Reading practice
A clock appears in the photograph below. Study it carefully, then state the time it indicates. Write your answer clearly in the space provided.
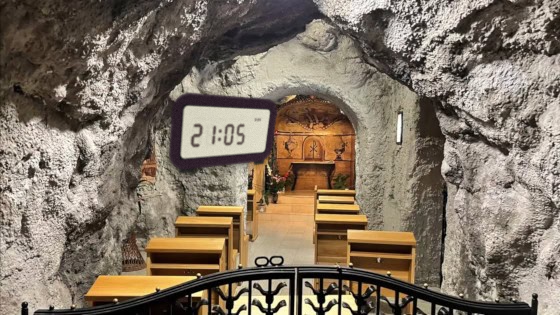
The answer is 21:05
